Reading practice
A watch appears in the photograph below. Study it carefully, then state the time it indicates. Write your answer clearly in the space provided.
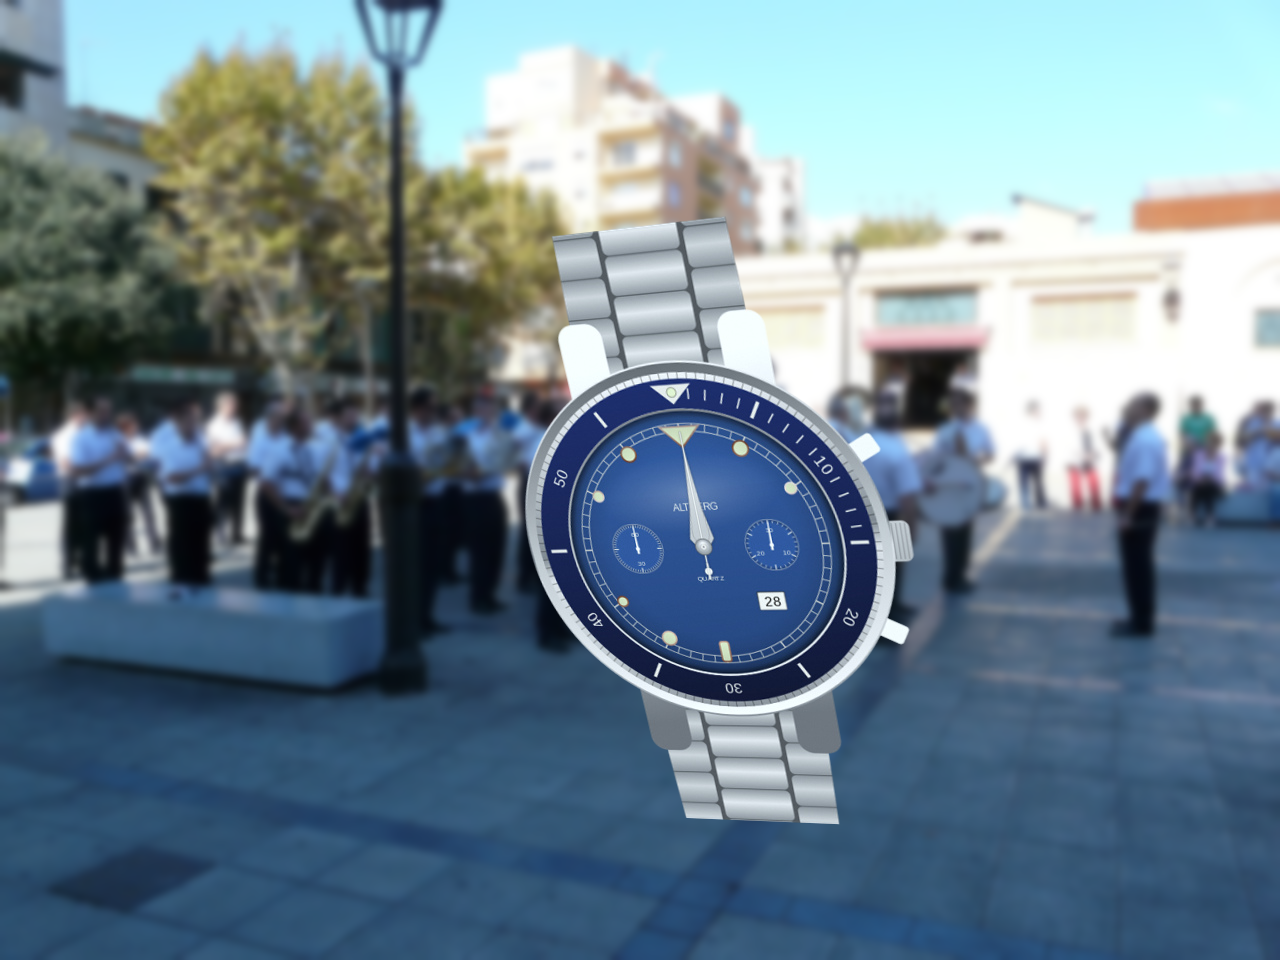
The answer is 12:00
